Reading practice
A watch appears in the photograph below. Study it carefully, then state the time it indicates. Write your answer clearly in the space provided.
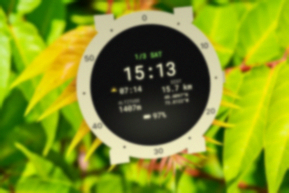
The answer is 15:13
